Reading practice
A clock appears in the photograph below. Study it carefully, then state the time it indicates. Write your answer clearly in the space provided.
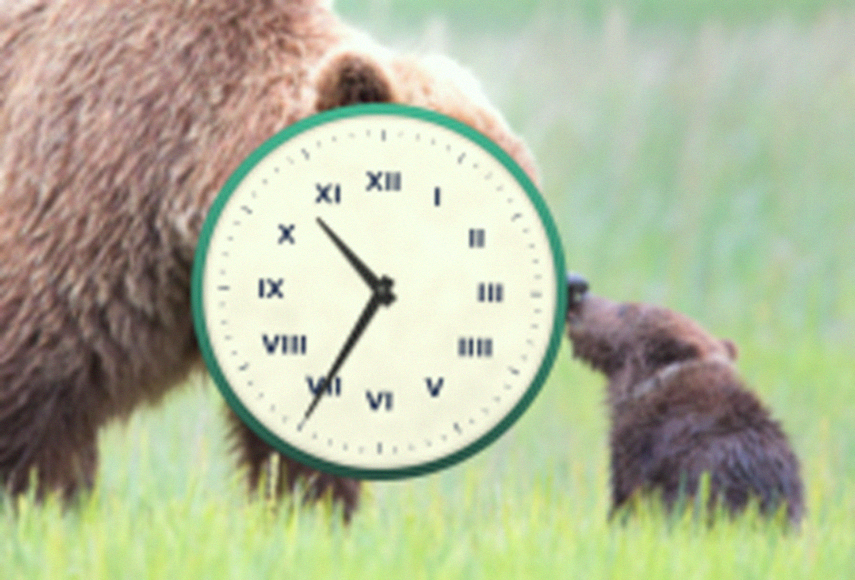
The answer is 10:35
